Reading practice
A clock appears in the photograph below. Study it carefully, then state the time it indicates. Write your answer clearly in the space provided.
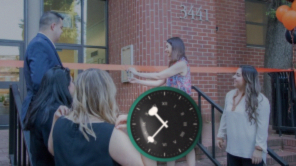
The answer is 10:37
